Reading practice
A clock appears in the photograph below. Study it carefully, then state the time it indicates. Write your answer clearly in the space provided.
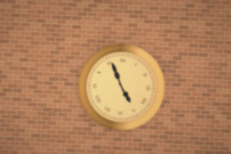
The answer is 4:56
